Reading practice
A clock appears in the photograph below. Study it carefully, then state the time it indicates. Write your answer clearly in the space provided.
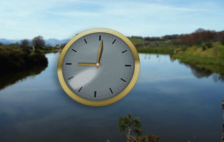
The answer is 9:01
